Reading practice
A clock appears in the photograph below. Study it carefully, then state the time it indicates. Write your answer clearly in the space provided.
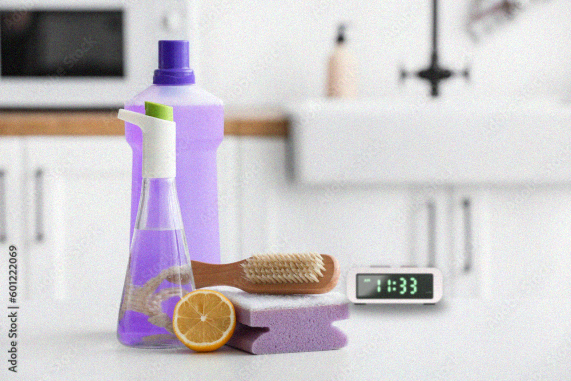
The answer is 11:33
